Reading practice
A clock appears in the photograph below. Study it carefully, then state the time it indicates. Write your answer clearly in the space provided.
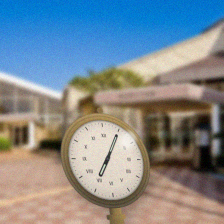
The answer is 7:05
